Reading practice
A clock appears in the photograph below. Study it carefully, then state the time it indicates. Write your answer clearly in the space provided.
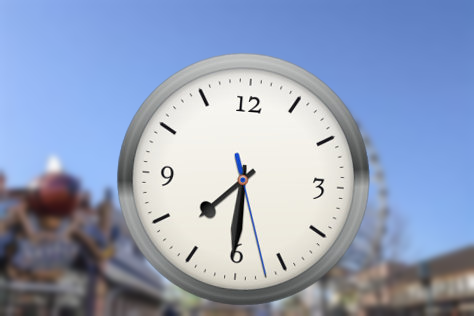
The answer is 7:30:27
